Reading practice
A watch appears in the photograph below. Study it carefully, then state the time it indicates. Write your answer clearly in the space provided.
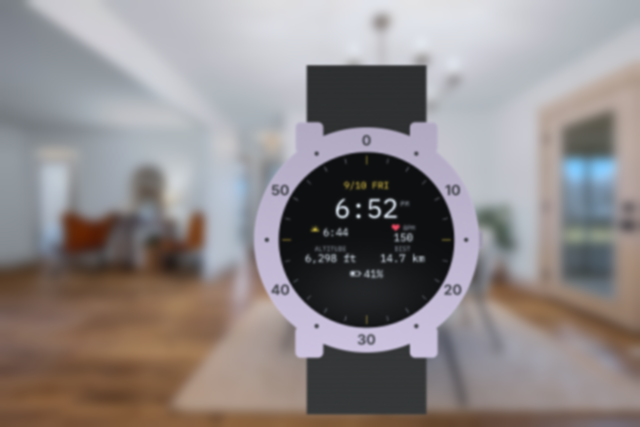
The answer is 6:52
